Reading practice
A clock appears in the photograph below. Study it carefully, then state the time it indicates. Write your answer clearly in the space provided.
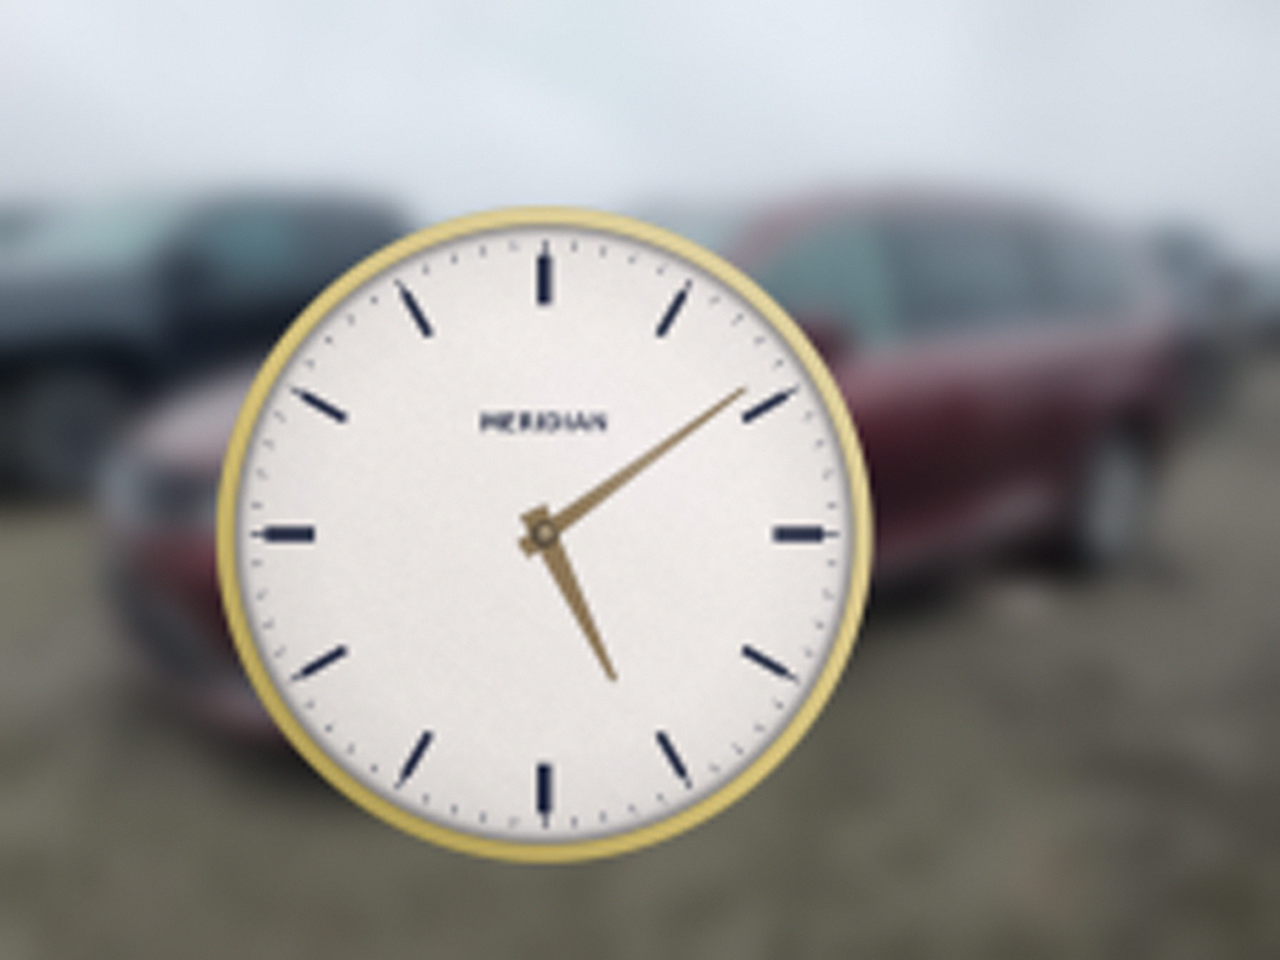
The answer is 5:09
